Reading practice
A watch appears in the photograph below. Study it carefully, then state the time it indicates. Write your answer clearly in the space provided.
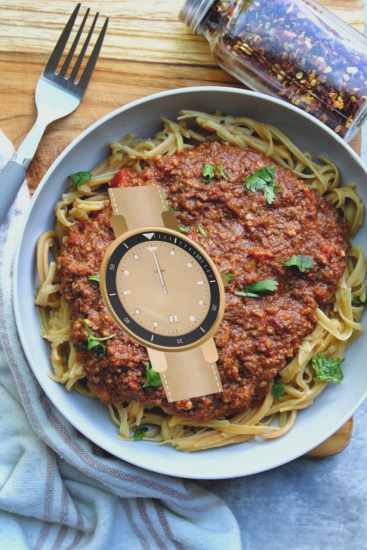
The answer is 12:00
